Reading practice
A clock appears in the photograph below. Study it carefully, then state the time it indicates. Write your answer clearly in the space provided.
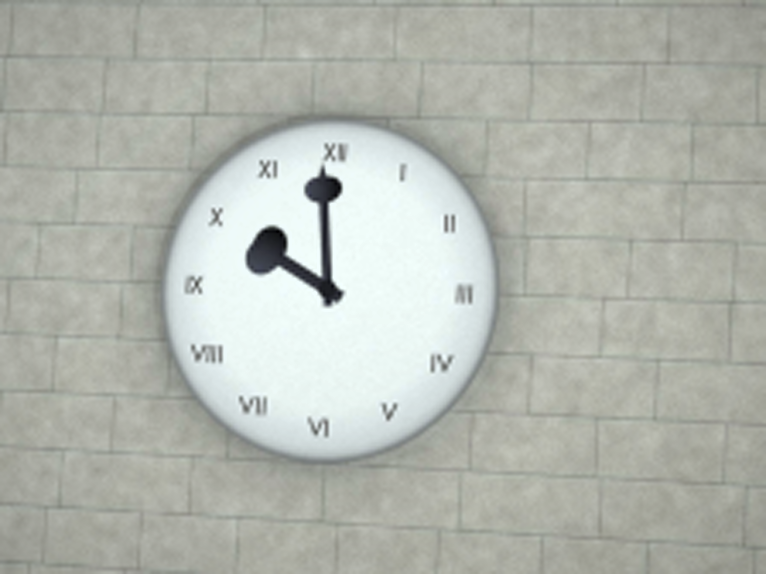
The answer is 9:59
